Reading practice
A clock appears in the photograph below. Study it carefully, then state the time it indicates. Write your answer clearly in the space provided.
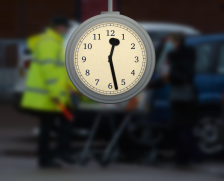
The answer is 12:28
